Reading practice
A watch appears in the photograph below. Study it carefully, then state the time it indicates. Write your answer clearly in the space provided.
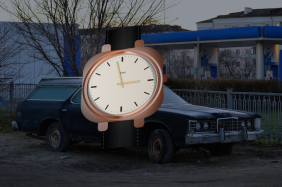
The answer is 2:58
